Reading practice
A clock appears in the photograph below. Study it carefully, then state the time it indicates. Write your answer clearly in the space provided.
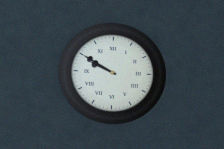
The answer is 9:50
